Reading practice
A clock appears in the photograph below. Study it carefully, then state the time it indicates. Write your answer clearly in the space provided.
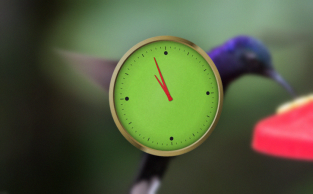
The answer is 10:57
